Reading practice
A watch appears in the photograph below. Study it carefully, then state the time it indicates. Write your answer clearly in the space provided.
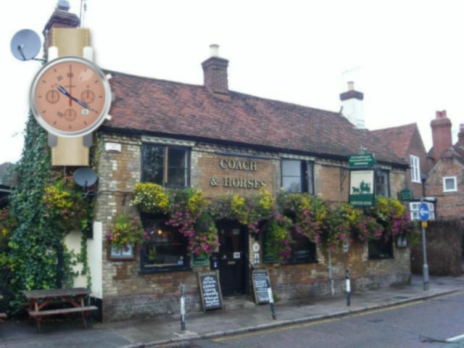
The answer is 10:20
